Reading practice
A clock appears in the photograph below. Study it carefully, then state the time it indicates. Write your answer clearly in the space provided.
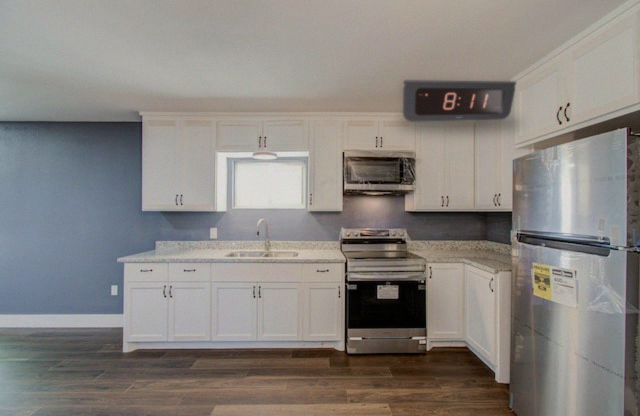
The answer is 8:11
